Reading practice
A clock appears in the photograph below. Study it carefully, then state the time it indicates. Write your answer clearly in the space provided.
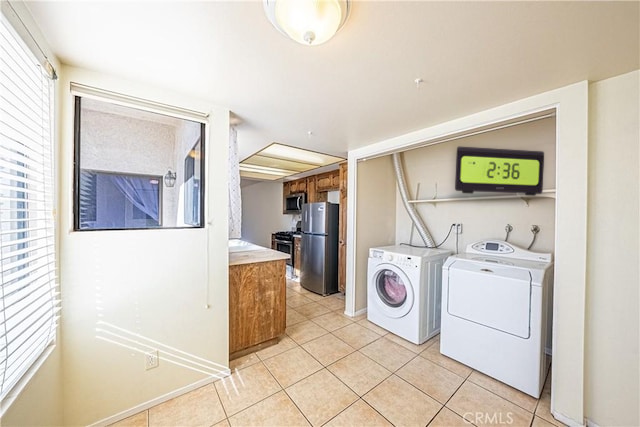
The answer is 2:36
